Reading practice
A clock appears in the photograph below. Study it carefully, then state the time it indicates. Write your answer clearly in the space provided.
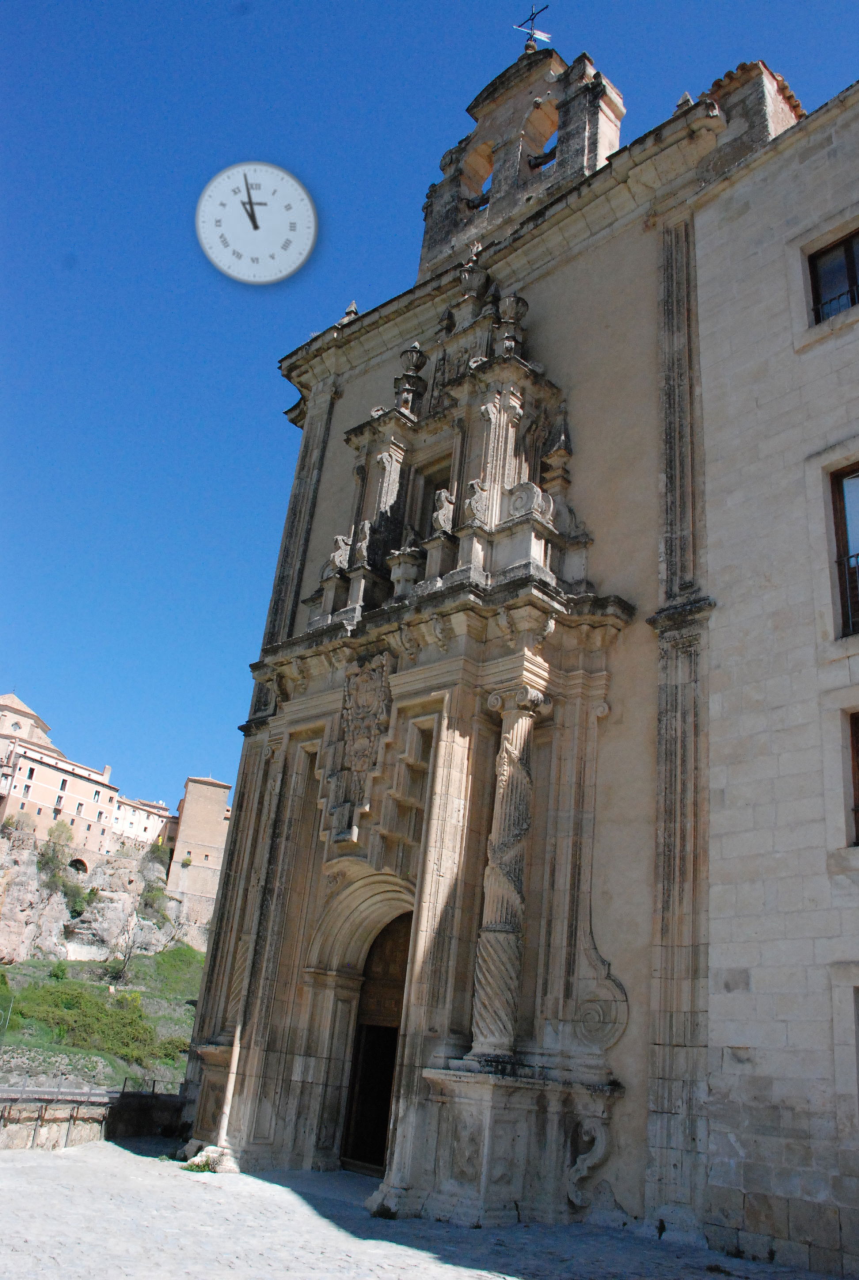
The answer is 10:58
